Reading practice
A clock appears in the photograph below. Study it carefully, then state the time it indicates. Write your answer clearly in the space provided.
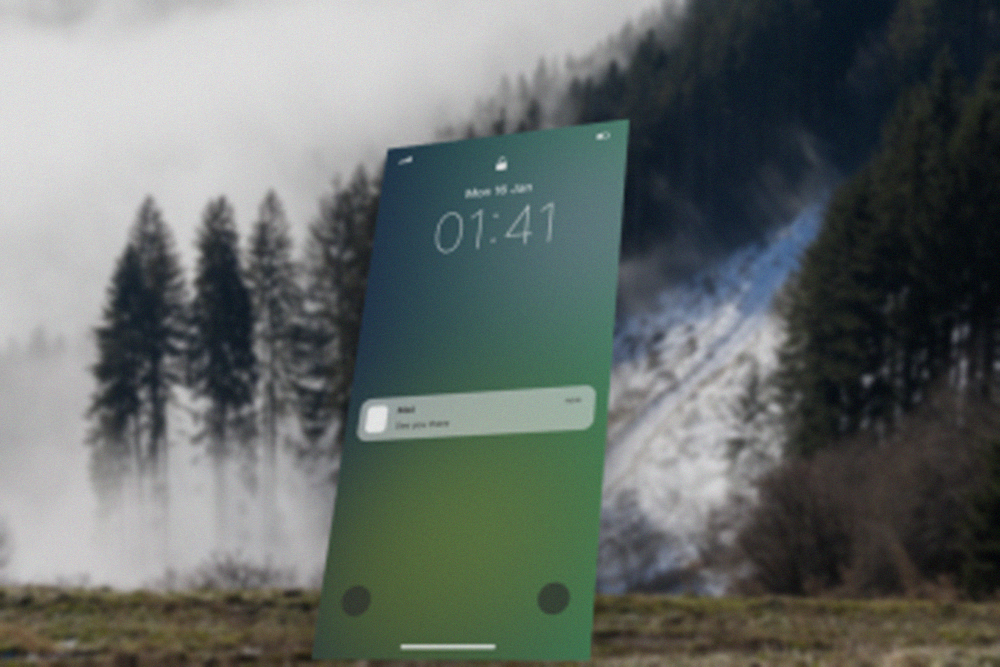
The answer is 1:41
